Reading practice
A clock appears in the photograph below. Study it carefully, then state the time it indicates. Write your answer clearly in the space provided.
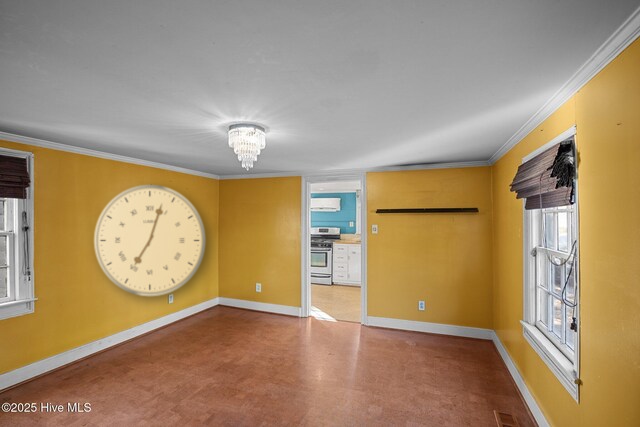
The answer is 7:03
